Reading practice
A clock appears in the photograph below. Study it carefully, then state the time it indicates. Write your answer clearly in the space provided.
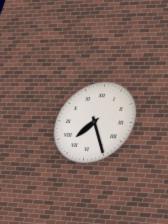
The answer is 7:25
